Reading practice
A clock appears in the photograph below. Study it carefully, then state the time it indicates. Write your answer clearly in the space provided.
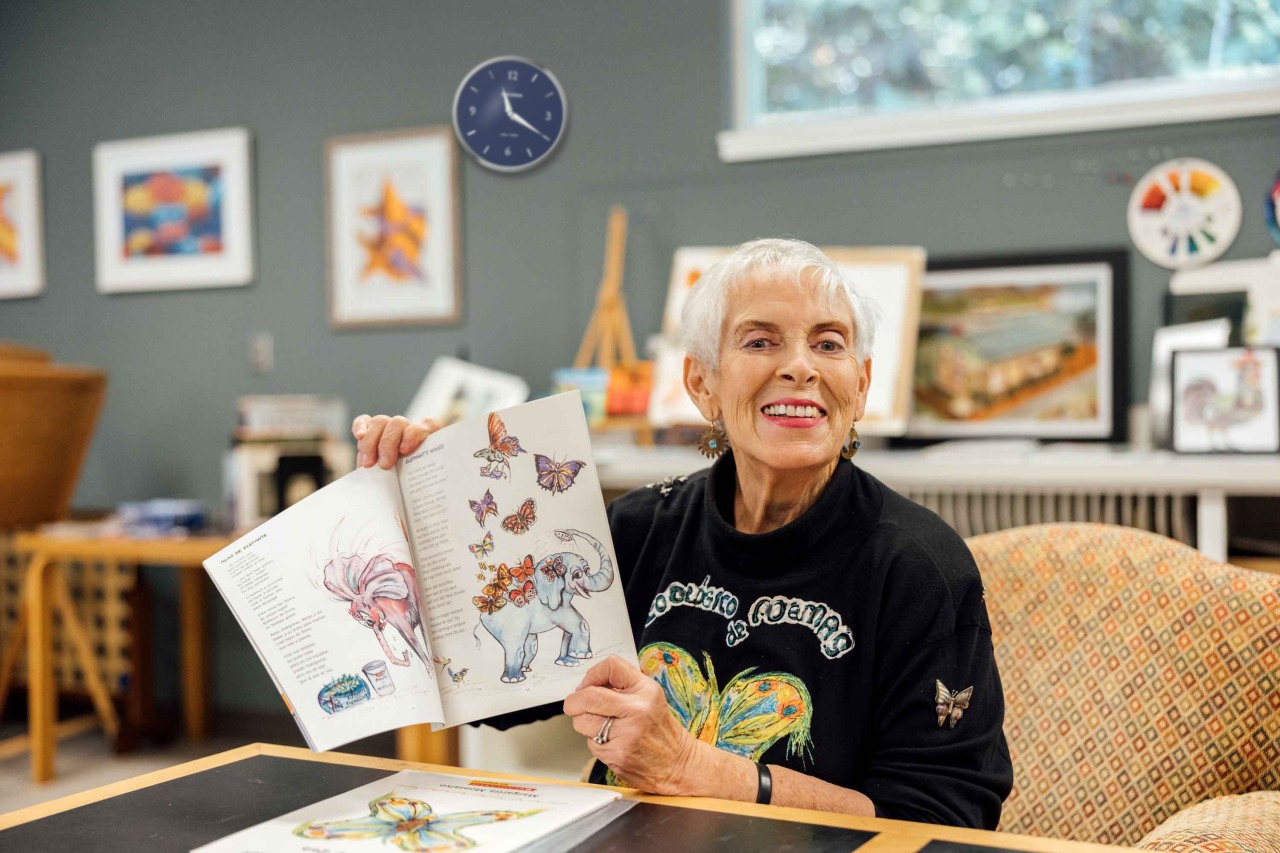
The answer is 11:20
